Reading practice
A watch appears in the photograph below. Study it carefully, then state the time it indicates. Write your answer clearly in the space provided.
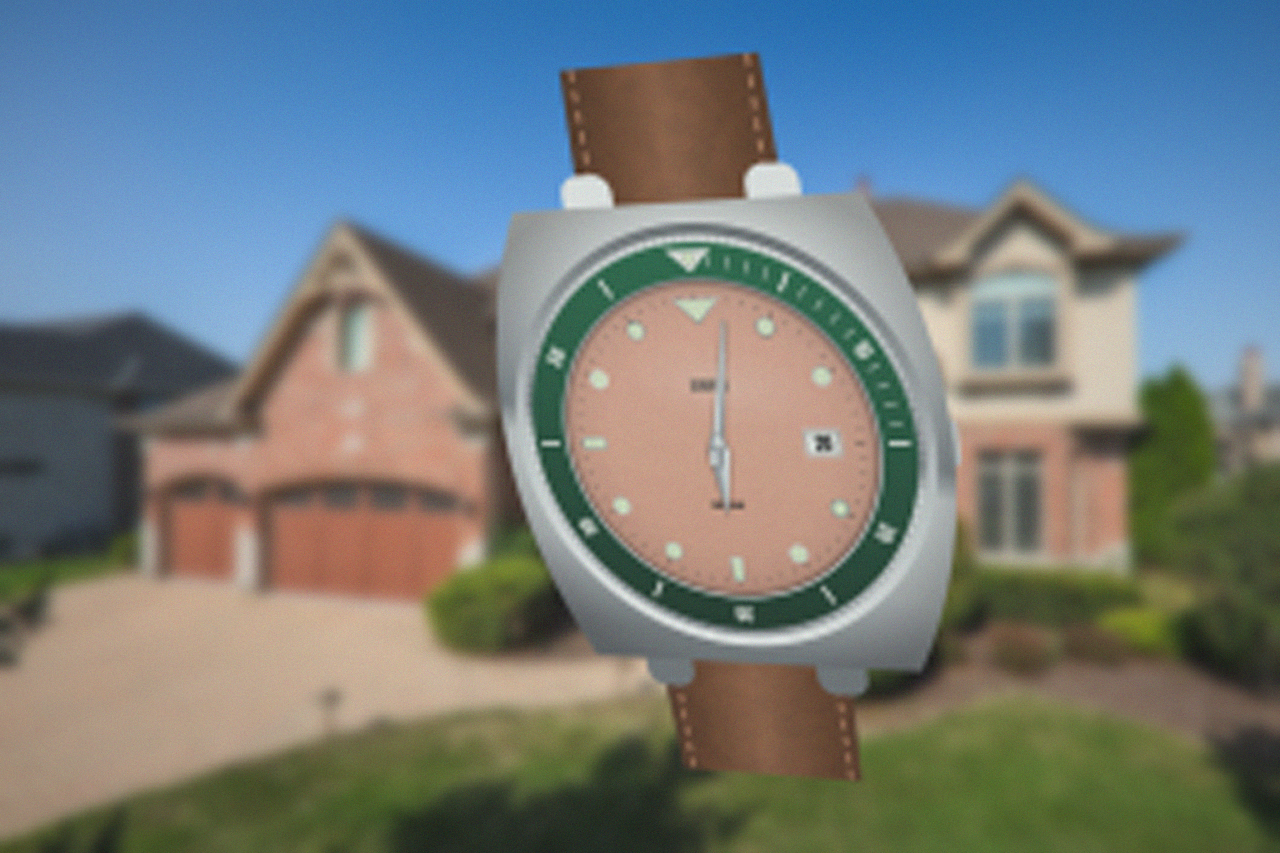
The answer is 6:02
